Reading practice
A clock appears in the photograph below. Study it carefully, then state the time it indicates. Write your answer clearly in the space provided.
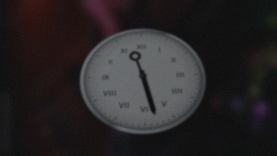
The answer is 11:28
